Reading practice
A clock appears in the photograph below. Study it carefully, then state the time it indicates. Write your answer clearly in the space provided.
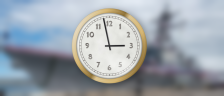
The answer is 2:58
